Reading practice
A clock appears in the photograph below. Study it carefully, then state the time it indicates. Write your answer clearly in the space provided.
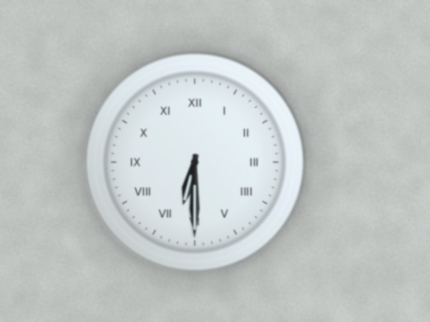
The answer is 6:30
